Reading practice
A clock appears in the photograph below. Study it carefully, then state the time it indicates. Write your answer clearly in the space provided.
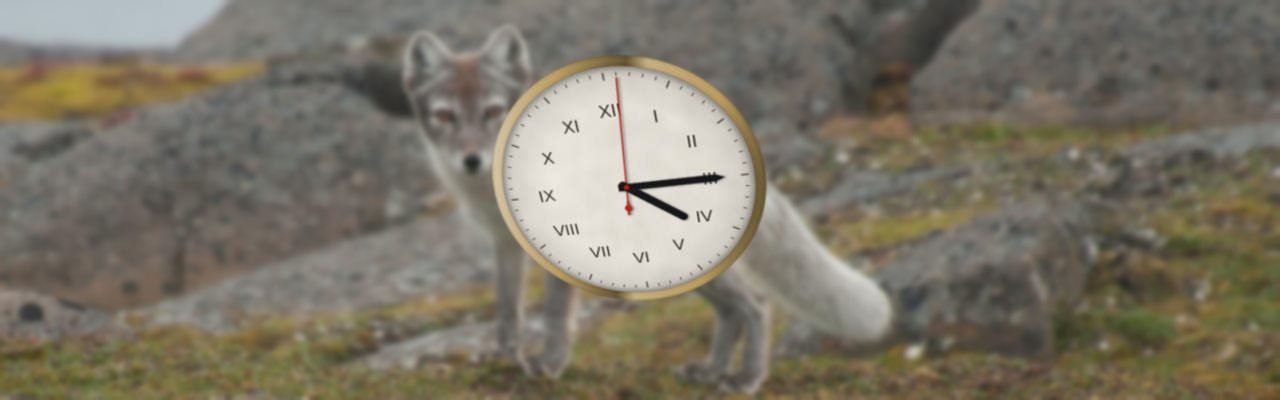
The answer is 4:15:01
